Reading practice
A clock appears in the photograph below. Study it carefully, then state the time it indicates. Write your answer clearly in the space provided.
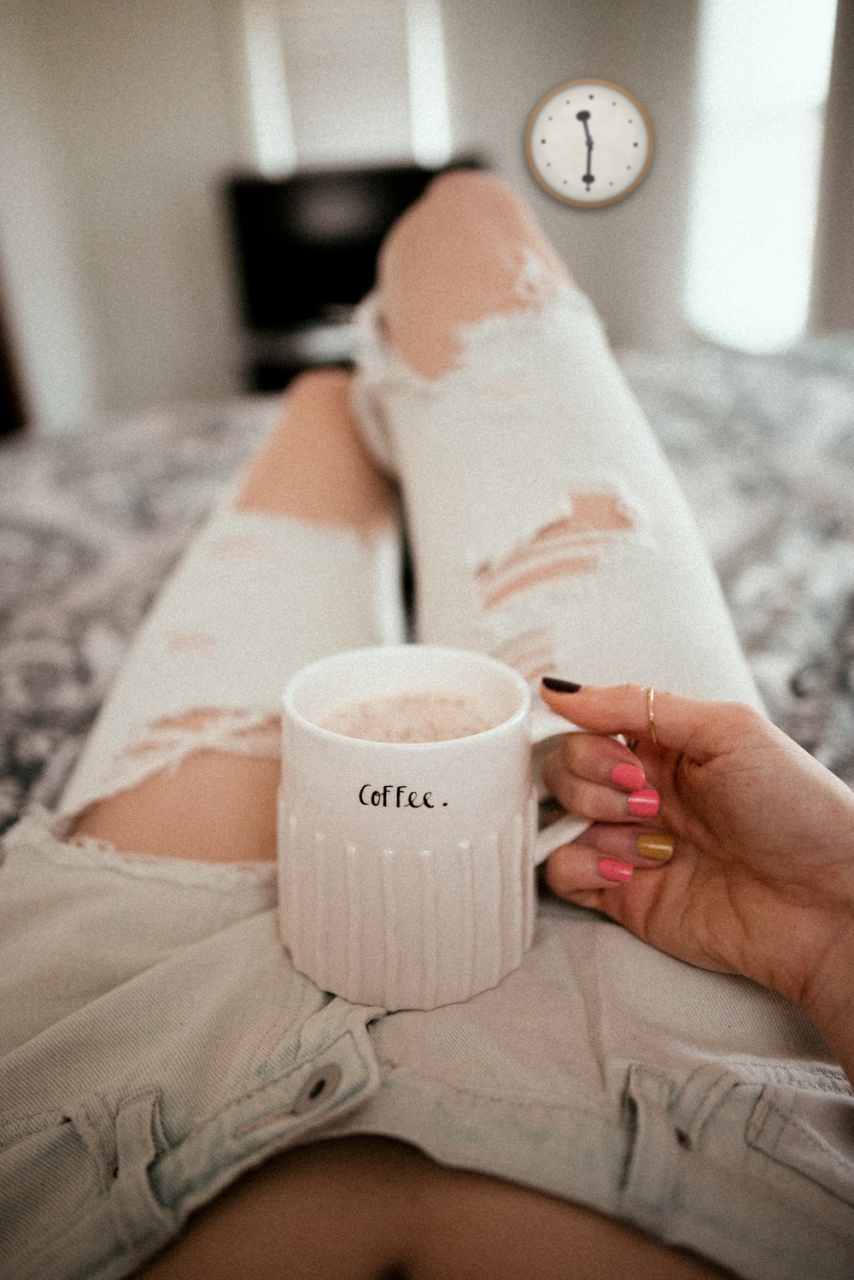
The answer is 11:30
